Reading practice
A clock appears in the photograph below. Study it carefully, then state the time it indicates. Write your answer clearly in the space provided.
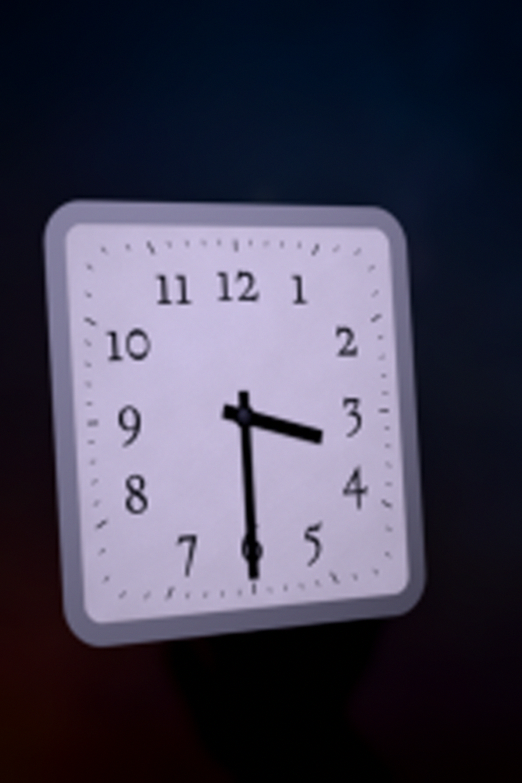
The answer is 3:30
